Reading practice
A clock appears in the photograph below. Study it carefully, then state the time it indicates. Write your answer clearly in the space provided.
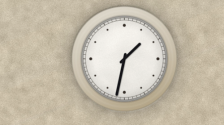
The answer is 1:32
